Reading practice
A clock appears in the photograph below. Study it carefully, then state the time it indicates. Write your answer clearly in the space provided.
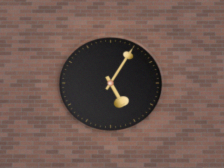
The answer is 5:05
